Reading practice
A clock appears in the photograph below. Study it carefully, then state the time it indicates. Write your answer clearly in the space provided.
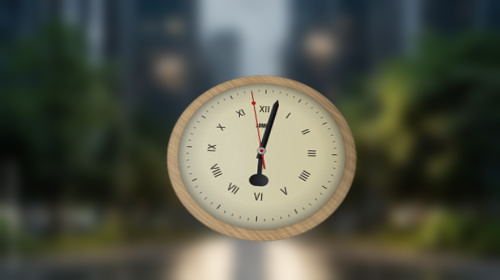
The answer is 6:01:58
